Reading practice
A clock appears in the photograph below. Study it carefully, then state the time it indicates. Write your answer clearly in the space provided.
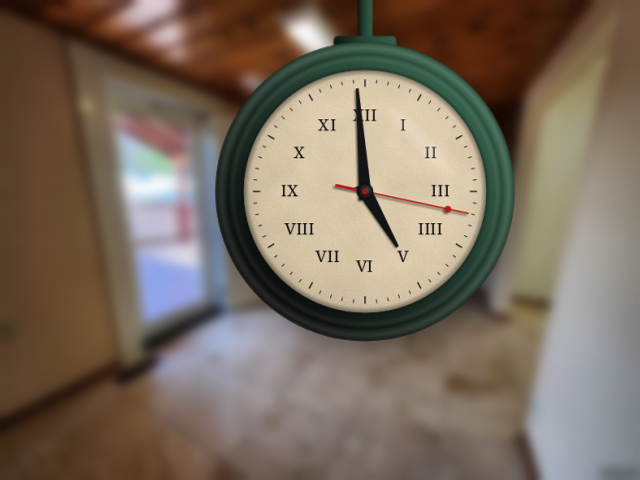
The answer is 4:59:17
